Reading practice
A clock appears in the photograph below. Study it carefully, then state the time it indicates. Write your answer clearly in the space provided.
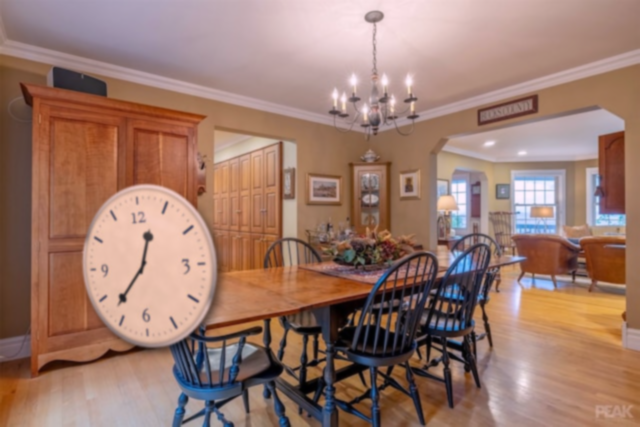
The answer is 12:37
